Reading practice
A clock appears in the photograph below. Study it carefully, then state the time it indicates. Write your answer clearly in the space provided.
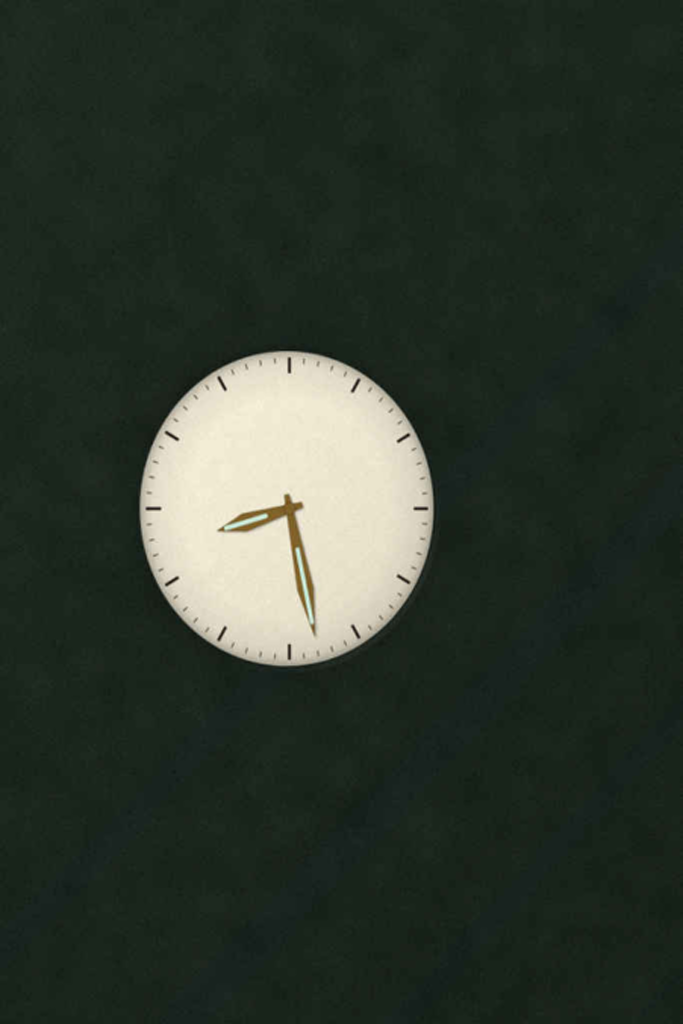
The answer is 8:28
